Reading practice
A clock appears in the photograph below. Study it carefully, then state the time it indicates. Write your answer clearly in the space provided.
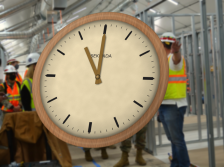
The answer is 11:00
